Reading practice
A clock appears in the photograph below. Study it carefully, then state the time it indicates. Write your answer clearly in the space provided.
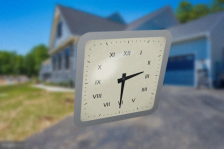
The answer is 2:30
